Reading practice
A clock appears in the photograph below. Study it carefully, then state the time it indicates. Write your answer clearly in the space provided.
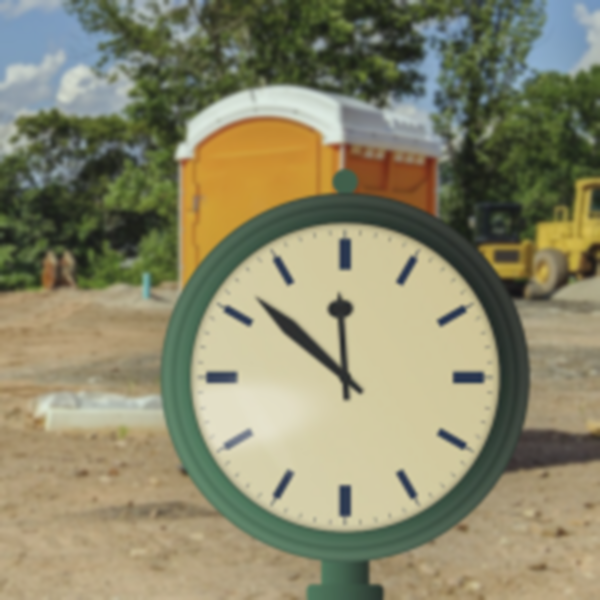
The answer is 11:52
